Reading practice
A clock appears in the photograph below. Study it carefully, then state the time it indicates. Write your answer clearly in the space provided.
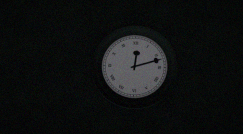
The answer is 12:12
